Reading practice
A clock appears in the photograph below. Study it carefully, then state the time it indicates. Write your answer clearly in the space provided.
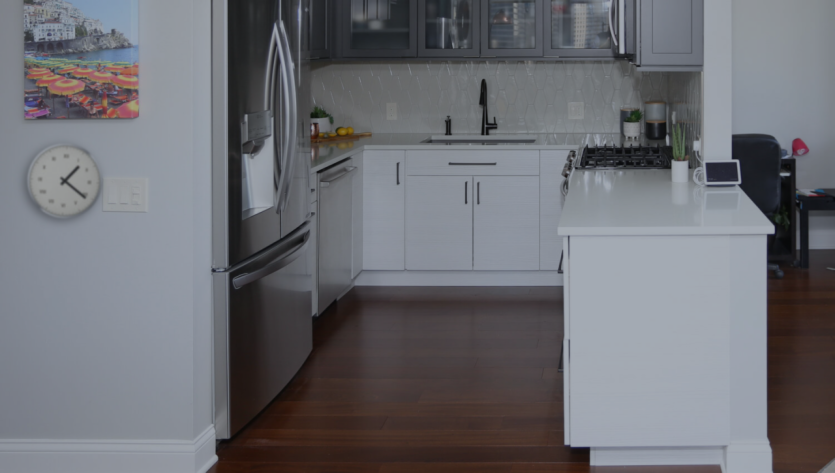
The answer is 1:21
